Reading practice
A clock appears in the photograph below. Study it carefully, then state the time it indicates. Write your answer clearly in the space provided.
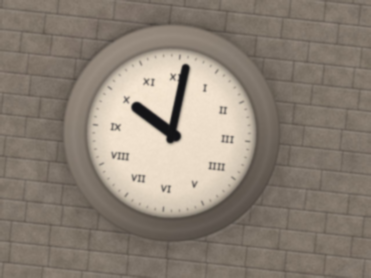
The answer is 10:01
